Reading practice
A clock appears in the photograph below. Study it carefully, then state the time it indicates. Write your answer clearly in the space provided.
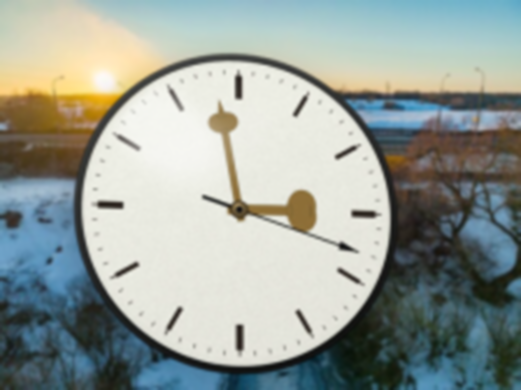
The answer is 2:58:18
